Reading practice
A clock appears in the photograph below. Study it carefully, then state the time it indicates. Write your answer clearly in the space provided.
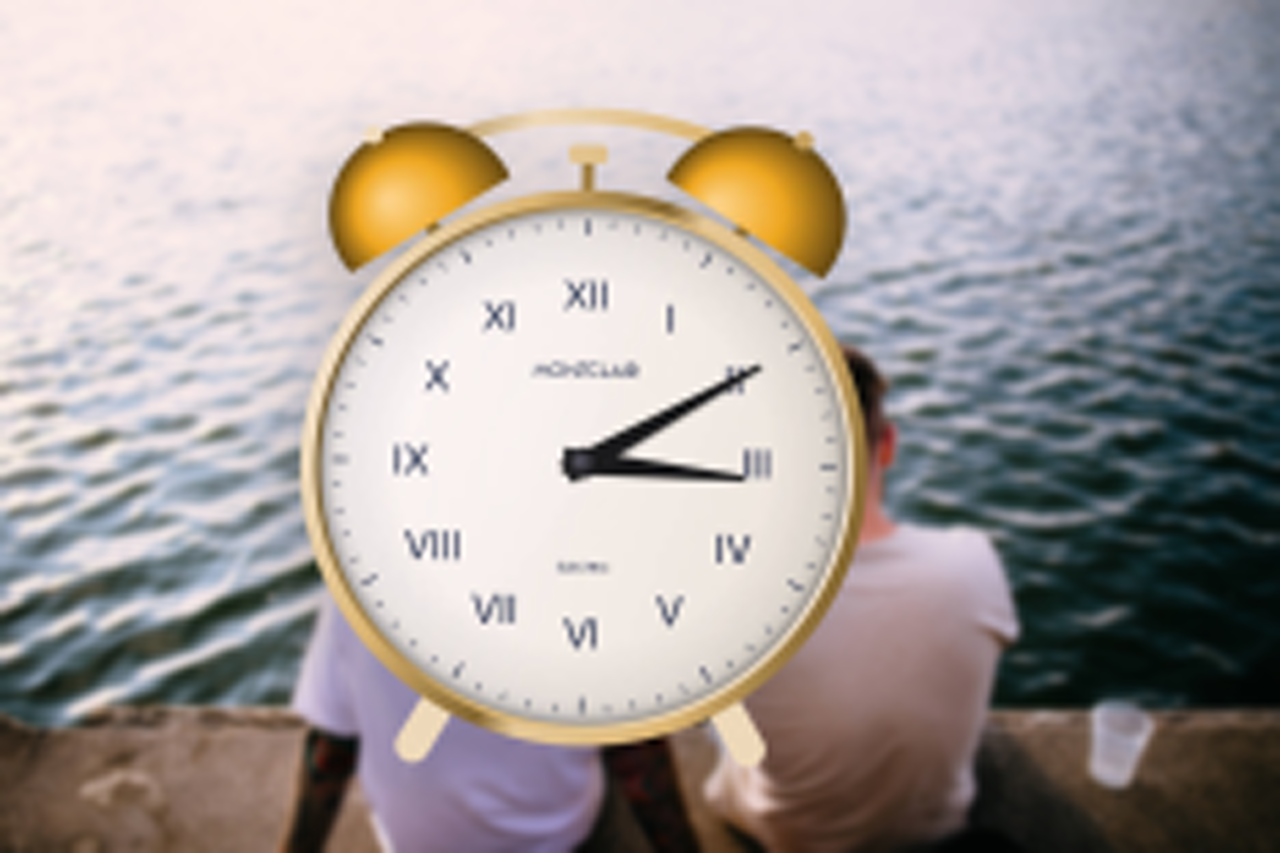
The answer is 3:10
